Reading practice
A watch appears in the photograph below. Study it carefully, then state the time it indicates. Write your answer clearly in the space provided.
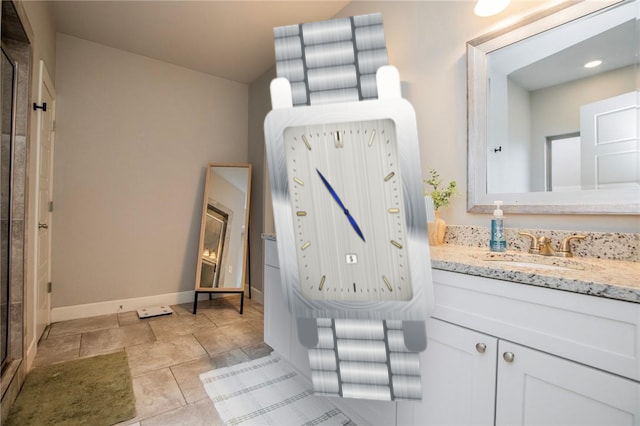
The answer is 4:54
